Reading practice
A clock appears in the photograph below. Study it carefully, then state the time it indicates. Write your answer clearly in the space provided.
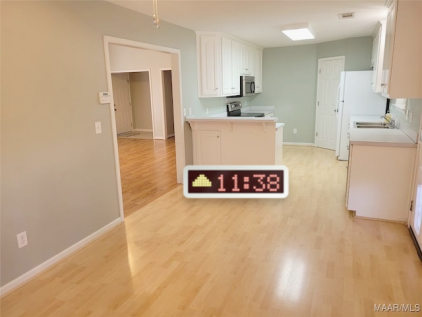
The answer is 11:38
